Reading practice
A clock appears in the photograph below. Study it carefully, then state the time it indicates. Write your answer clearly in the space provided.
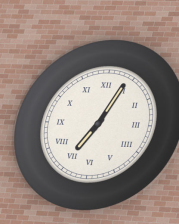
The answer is 7:04
